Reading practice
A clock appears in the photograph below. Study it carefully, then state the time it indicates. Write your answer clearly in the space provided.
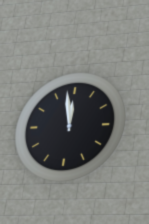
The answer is 11:58
